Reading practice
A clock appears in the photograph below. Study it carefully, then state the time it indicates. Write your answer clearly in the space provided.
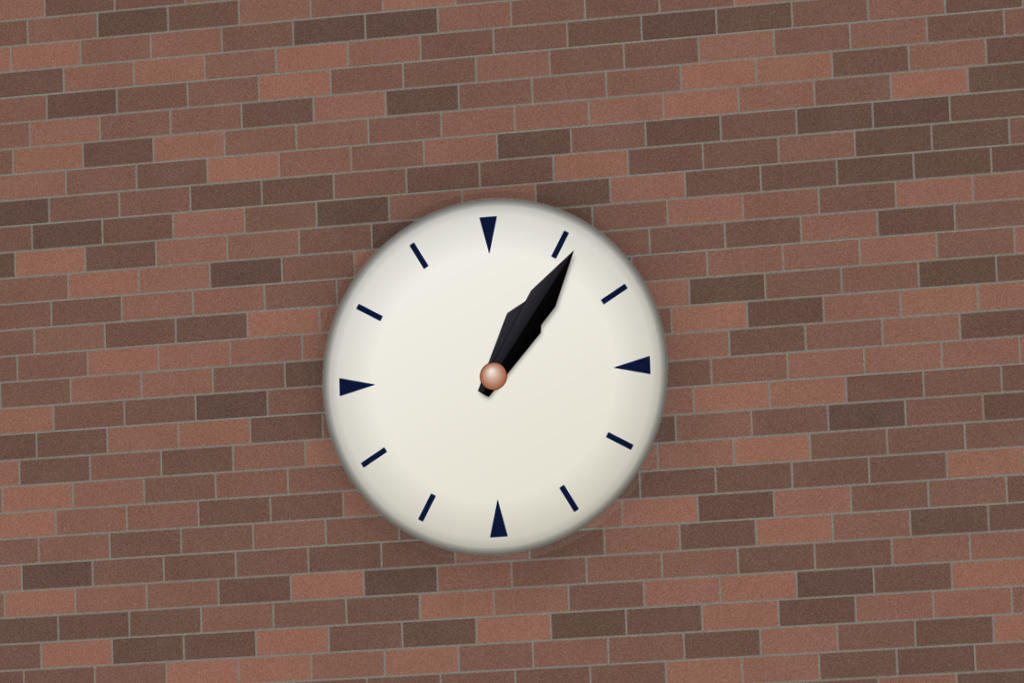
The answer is 1:06
